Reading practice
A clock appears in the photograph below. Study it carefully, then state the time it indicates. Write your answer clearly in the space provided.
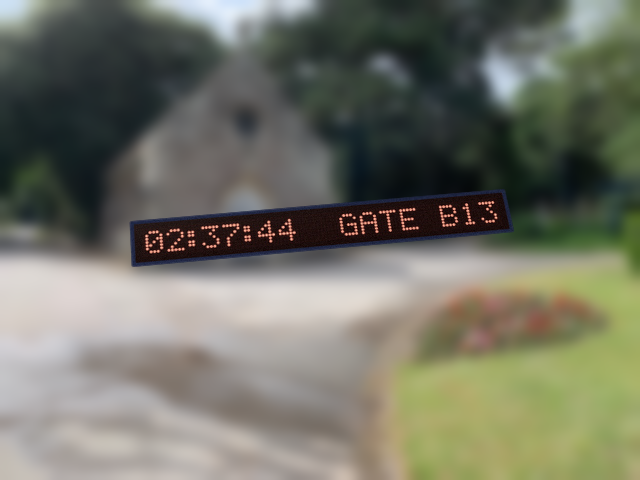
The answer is 2:37:44
